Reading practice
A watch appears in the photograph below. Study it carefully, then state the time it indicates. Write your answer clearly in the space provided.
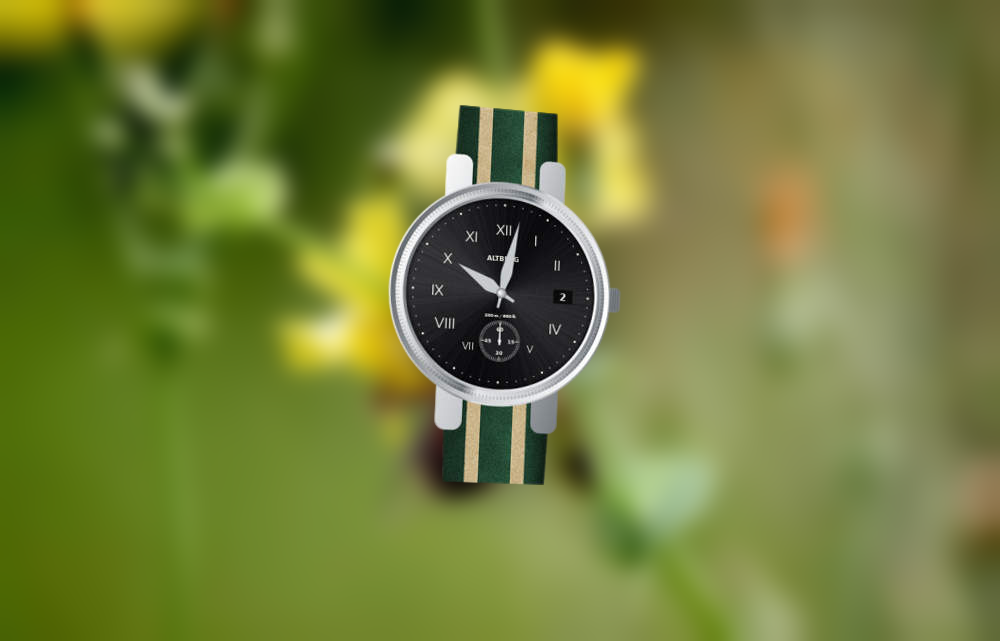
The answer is 10:02
